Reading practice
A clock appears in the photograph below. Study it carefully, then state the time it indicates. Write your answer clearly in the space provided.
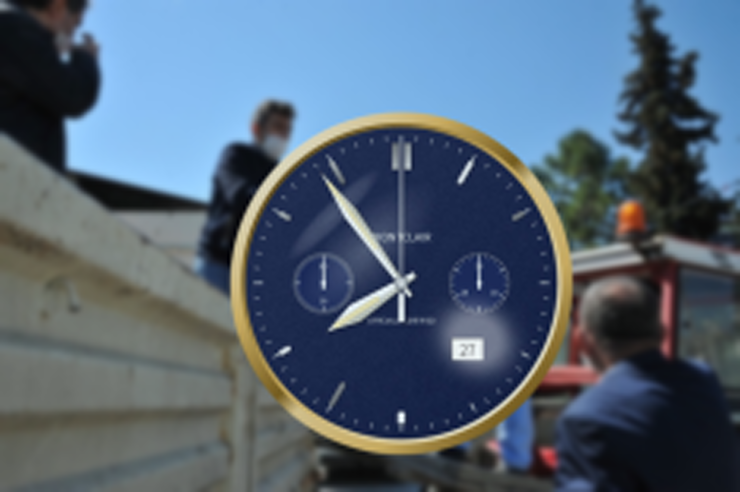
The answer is 7:54
